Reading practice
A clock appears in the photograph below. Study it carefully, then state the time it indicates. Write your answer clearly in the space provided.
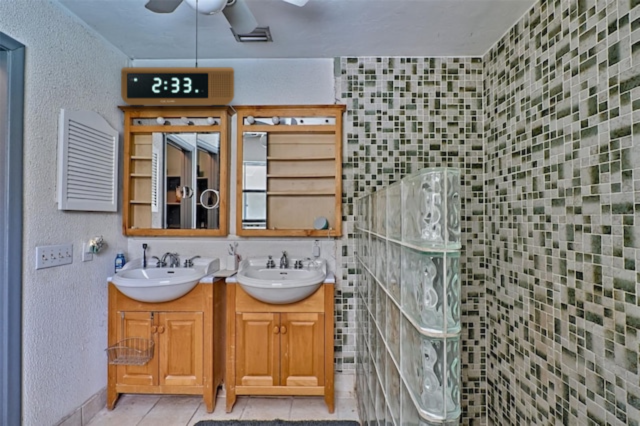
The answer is 2:33
